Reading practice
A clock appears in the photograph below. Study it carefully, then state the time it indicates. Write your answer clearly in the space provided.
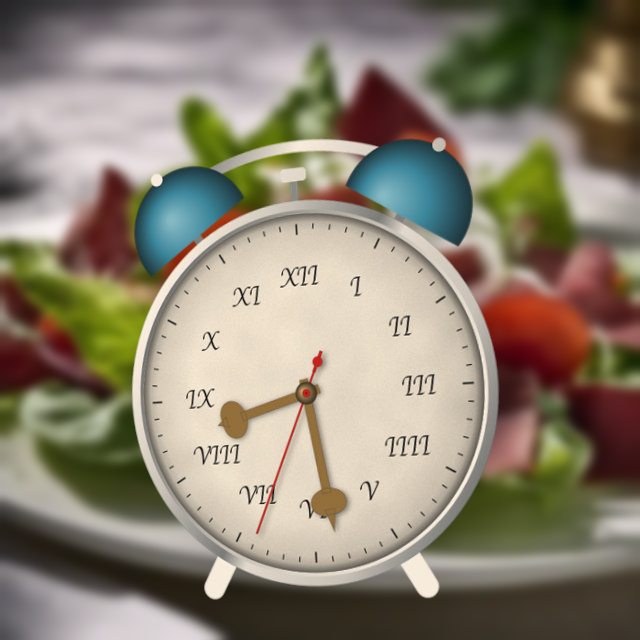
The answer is 8:28:34
